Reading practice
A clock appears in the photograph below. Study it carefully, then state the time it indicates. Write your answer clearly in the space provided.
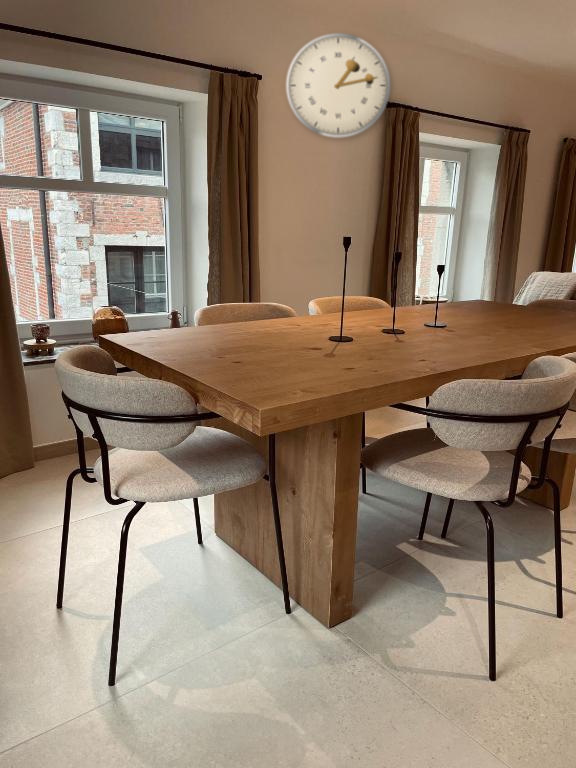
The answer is 1:13
